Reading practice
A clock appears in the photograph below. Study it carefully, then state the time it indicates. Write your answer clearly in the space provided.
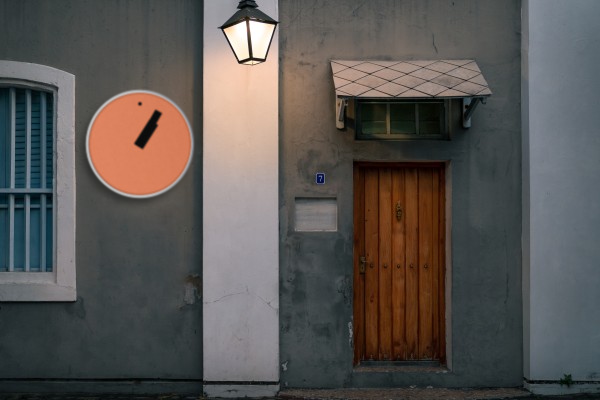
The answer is 1:05
